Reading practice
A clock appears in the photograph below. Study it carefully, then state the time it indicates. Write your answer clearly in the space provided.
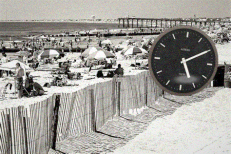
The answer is 5:10
